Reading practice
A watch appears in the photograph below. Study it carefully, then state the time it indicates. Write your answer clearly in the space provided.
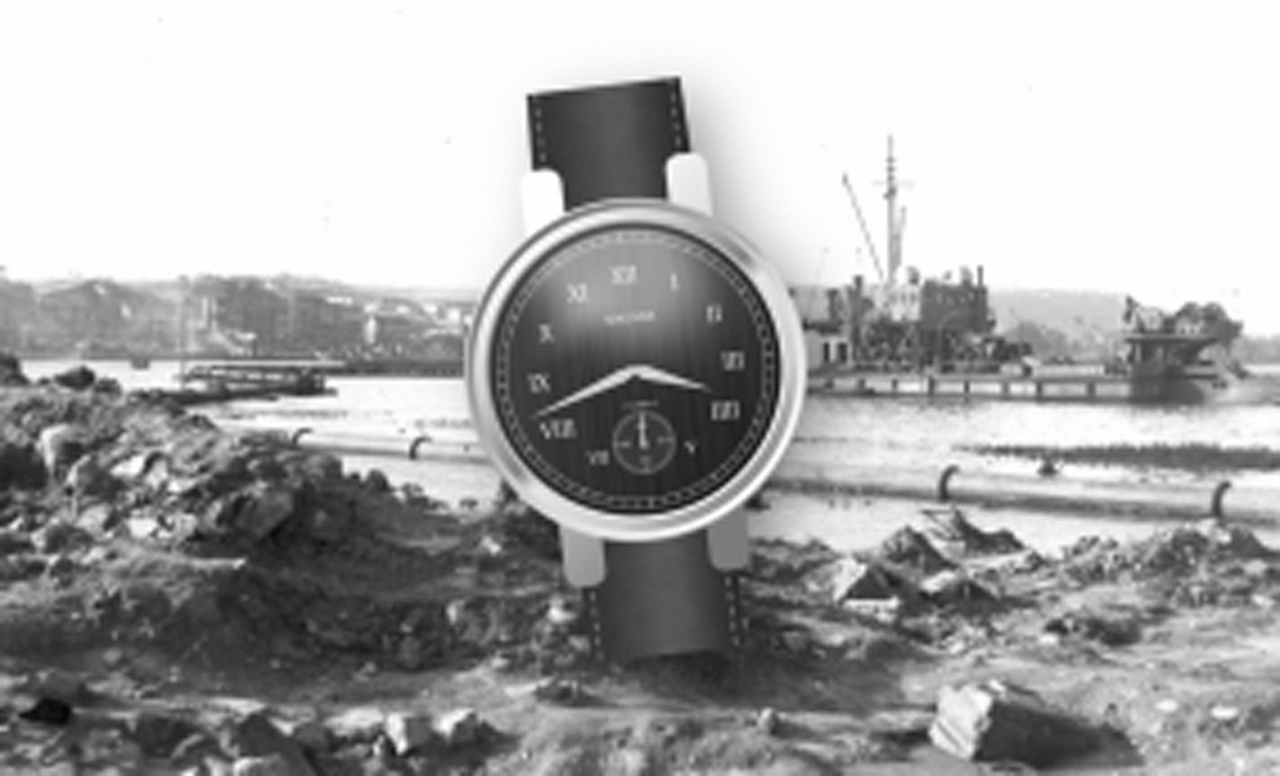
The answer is 3:42
